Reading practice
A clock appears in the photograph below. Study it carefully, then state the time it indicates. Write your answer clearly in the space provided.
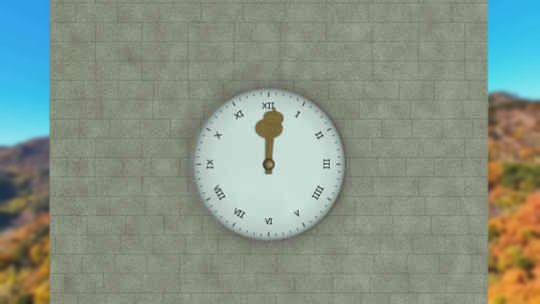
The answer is 12:01
